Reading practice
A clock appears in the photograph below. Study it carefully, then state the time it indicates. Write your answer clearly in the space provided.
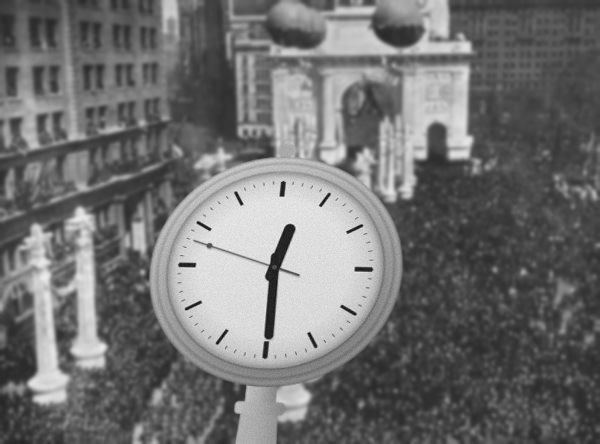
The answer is 12:29:48
